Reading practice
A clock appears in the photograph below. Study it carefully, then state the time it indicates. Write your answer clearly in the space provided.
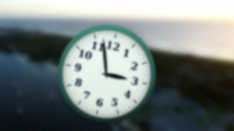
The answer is 2:57
